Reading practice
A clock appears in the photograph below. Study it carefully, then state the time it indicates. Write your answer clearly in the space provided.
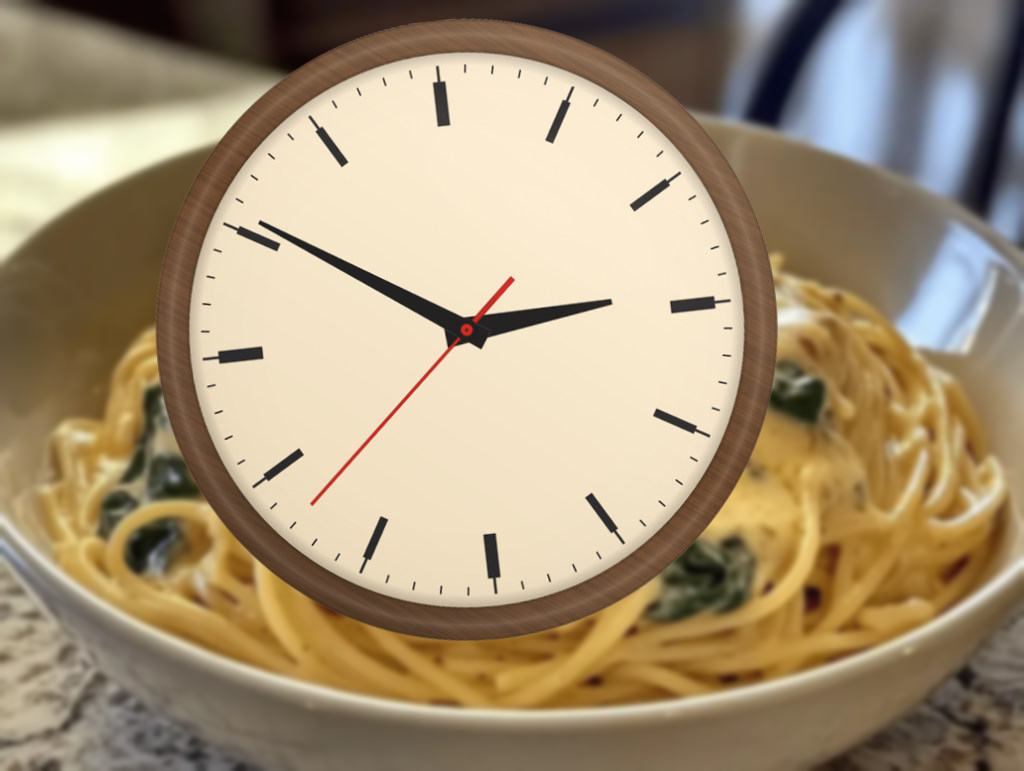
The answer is 2:50:38
